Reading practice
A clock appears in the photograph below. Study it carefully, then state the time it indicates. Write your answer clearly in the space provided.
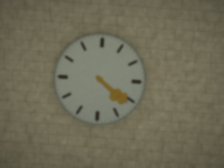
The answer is 4:21
